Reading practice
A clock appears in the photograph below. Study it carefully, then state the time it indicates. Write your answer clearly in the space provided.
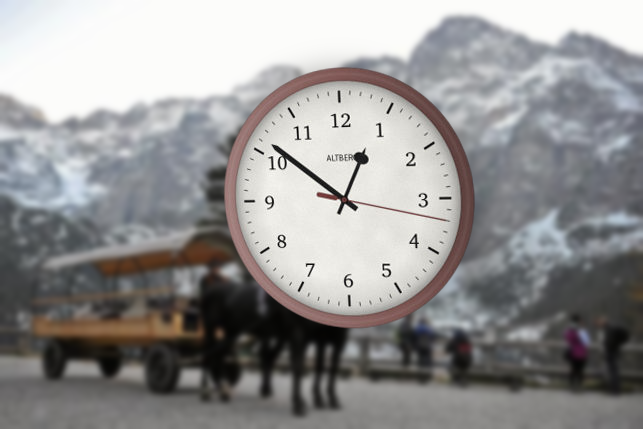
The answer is 12:51:17
